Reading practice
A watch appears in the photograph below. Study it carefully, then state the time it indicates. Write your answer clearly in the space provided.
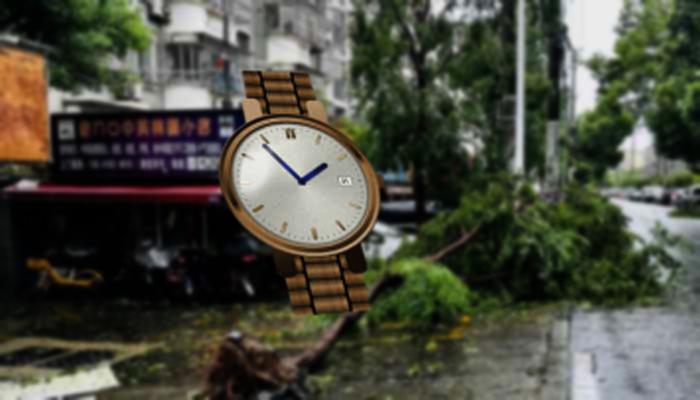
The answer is 1:54
